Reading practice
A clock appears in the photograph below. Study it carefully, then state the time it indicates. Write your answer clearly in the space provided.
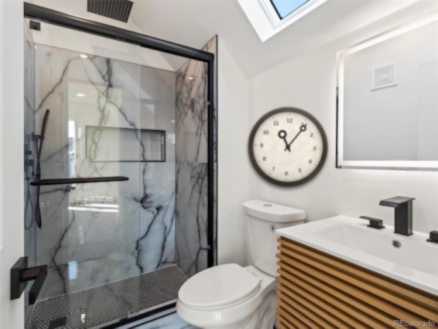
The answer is 11:06
